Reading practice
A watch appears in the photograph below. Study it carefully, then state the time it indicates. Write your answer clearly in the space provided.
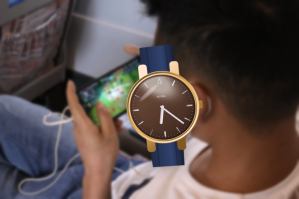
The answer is 6:22
